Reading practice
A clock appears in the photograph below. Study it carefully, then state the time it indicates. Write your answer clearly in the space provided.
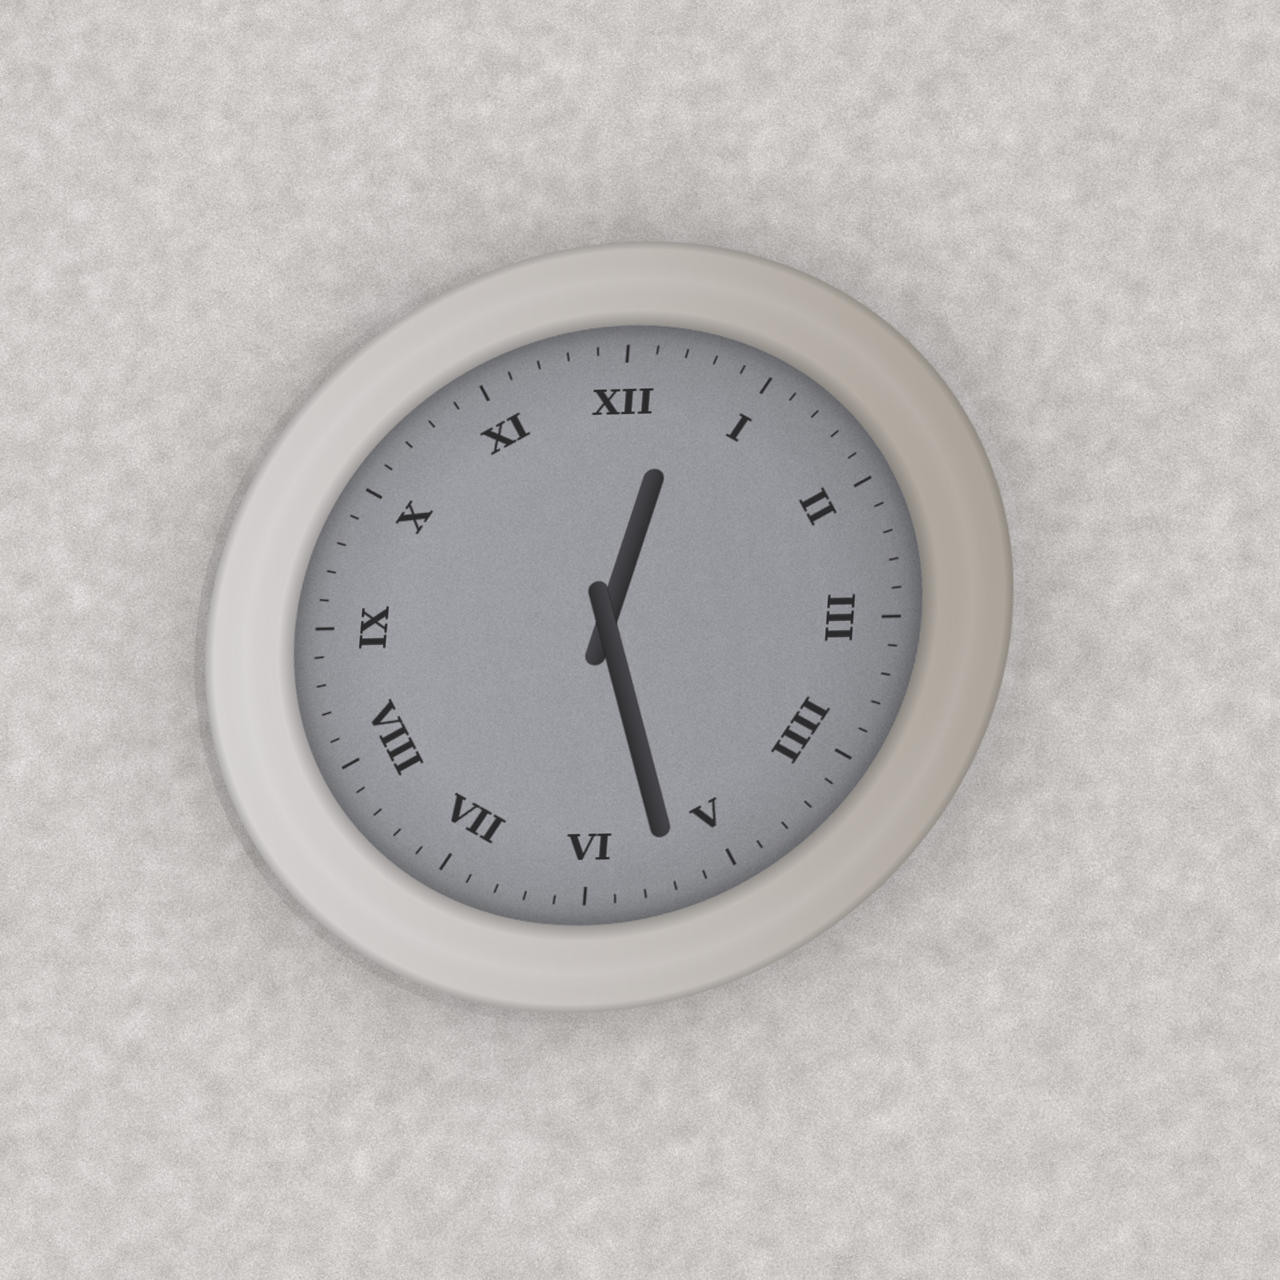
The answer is 12:27
